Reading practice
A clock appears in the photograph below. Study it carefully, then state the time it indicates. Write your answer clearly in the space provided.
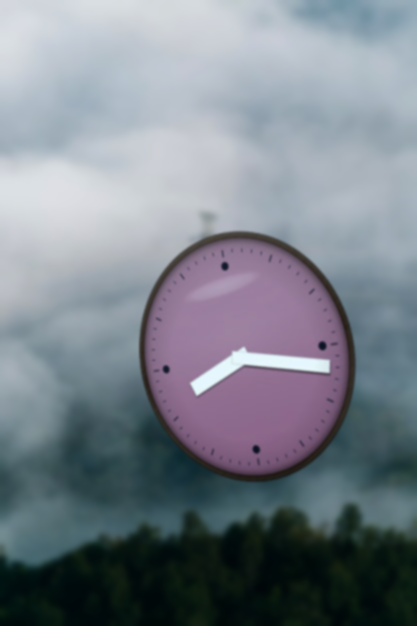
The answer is 8:17
